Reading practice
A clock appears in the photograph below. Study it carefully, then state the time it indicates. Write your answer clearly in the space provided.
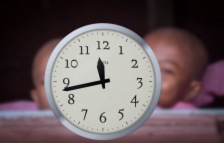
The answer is 11:43
